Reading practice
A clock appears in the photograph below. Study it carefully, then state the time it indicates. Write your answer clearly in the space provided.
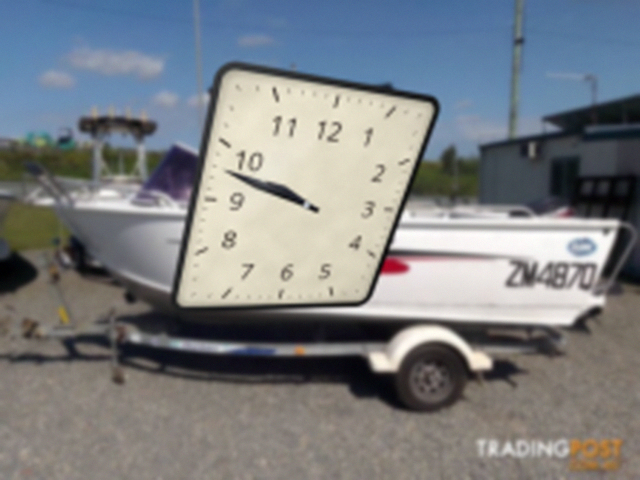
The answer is 9:48
